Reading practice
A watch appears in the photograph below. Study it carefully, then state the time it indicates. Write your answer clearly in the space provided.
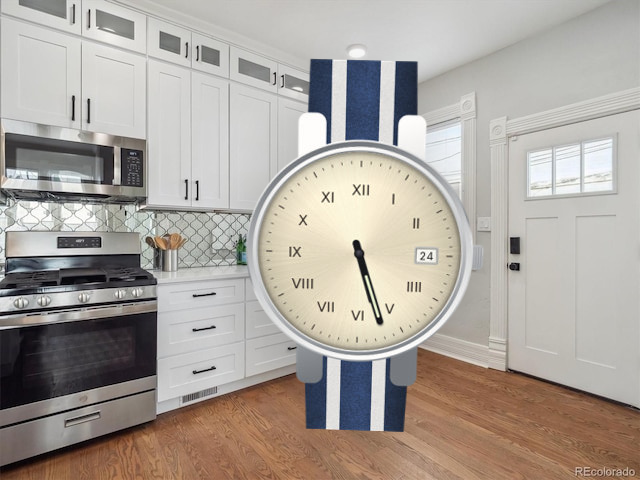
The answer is 5:27
